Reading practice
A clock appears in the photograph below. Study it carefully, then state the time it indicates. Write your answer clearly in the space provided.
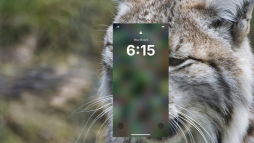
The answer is 6:15
